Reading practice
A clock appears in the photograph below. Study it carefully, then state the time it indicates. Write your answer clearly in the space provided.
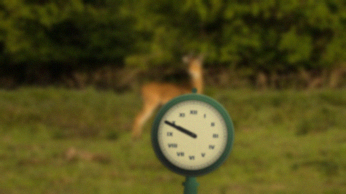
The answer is 9:49
